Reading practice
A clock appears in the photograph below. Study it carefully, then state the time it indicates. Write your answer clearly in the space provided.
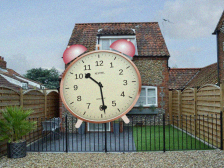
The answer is 10:29
